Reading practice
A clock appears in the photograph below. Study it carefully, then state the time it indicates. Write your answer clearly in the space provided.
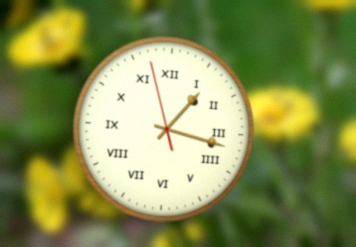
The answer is 1:16:57
